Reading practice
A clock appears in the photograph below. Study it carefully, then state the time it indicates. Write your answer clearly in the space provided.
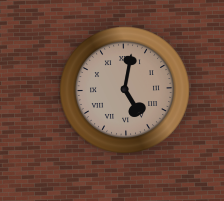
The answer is 5:02
